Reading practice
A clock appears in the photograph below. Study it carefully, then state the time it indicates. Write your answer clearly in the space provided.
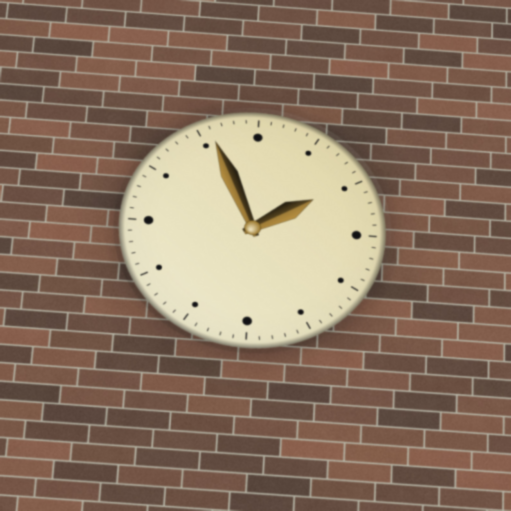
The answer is 1:56
